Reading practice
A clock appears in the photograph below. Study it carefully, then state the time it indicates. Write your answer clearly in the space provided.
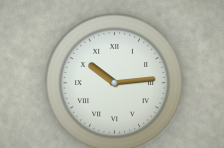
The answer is 10:14
